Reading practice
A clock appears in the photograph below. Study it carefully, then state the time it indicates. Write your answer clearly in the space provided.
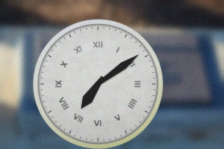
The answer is 7:09
